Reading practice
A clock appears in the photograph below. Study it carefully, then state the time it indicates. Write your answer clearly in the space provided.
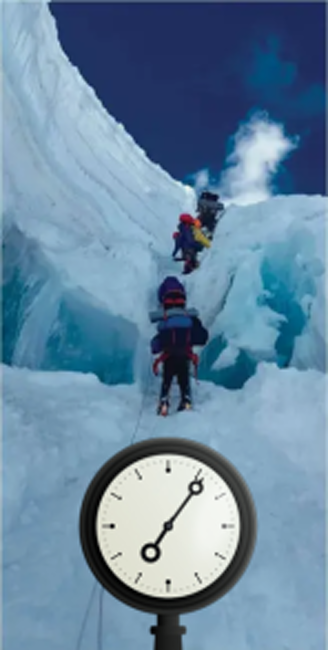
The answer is 7:06
